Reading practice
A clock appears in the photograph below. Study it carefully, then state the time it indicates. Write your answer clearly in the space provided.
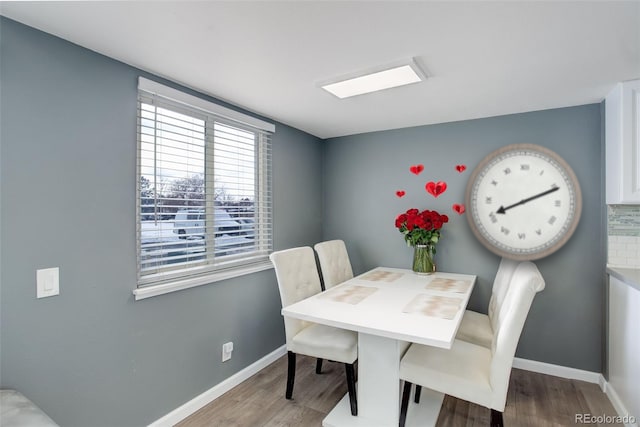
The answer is 8:11
